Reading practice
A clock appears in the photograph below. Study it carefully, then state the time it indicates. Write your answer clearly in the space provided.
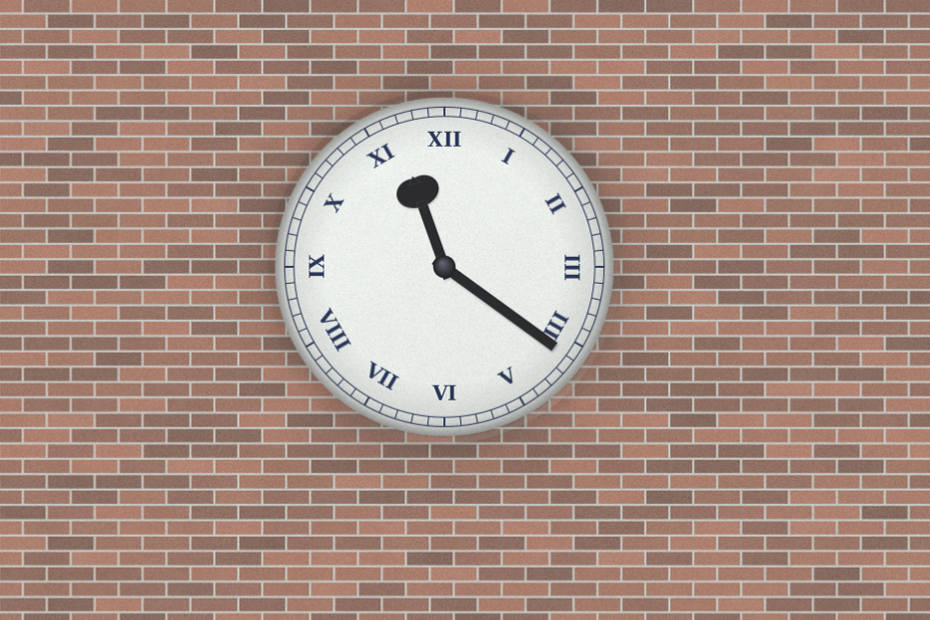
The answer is 11:21
